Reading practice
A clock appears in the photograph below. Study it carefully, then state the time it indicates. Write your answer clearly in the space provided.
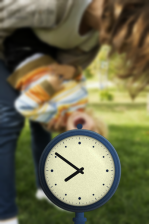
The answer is 7:51
